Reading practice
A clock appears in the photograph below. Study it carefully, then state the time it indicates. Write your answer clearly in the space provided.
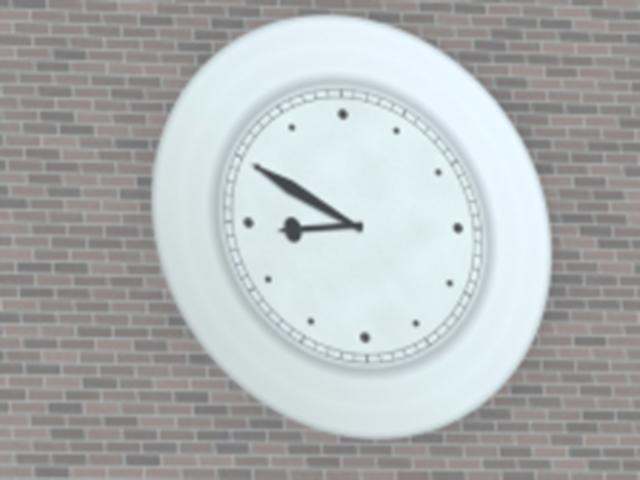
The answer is 8:50
